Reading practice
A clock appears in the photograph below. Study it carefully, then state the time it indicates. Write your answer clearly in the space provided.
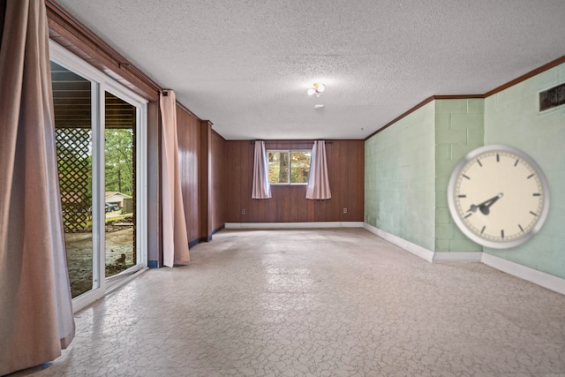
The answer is 7:41
